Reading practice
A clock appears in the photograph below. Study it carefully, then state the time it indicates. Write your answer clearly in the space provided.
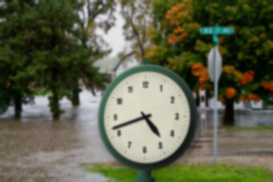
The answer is 4:42
